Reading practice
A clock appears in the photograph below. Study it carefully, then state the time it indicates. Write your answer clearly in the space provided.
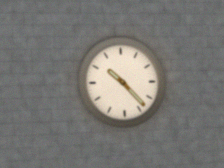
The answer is 10:23
